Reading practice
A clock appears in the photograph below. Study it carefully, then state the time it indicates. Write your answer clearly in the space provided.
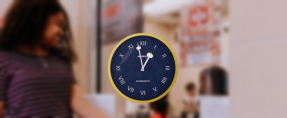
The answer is 12:58
